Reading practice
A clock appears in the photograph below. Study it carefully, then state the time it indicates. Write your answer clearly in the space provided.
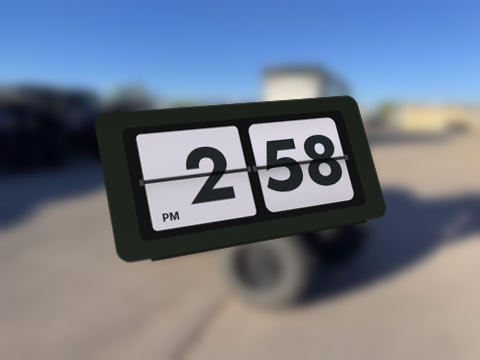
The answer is 2:58
